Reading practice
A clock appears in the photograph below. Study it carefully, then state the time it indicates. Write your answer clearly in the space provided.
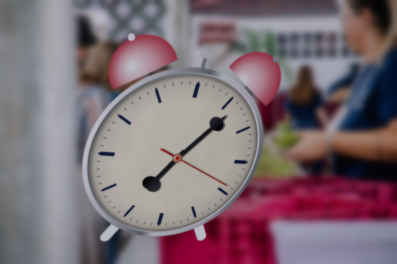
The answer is 7:06:19
